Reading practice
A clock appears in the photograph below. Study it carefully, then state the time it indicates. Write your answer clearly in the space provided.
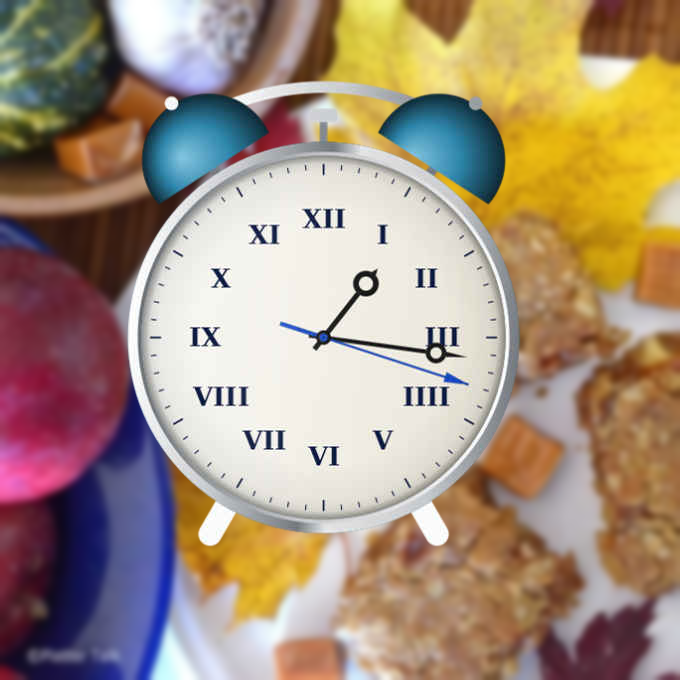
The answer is 1:16:18
